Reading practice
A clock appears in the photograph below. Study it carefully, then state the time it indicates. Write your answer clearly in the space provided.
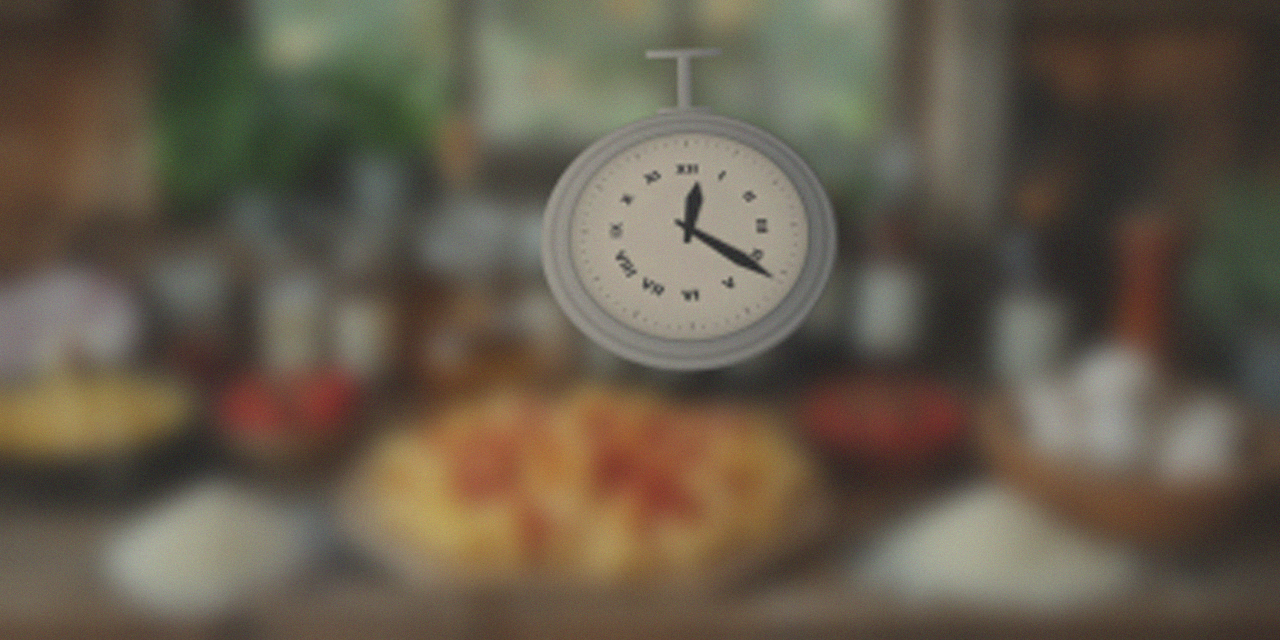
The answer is 12:21
